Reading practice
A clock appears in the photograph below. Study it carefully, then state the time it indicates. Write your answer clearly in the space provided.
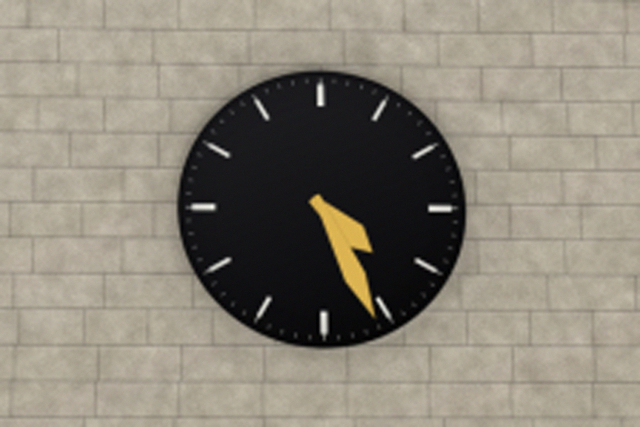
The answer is 4:26
